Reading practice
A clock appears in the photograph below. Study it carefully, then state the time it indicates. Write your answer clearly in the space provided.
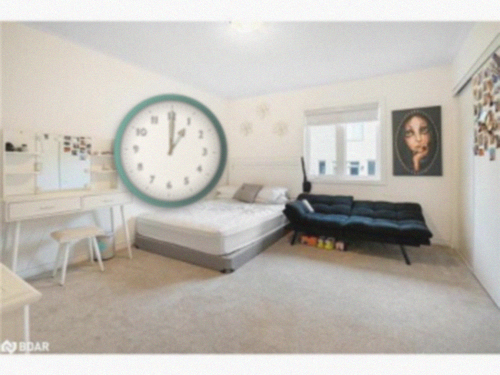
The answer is 1:00
